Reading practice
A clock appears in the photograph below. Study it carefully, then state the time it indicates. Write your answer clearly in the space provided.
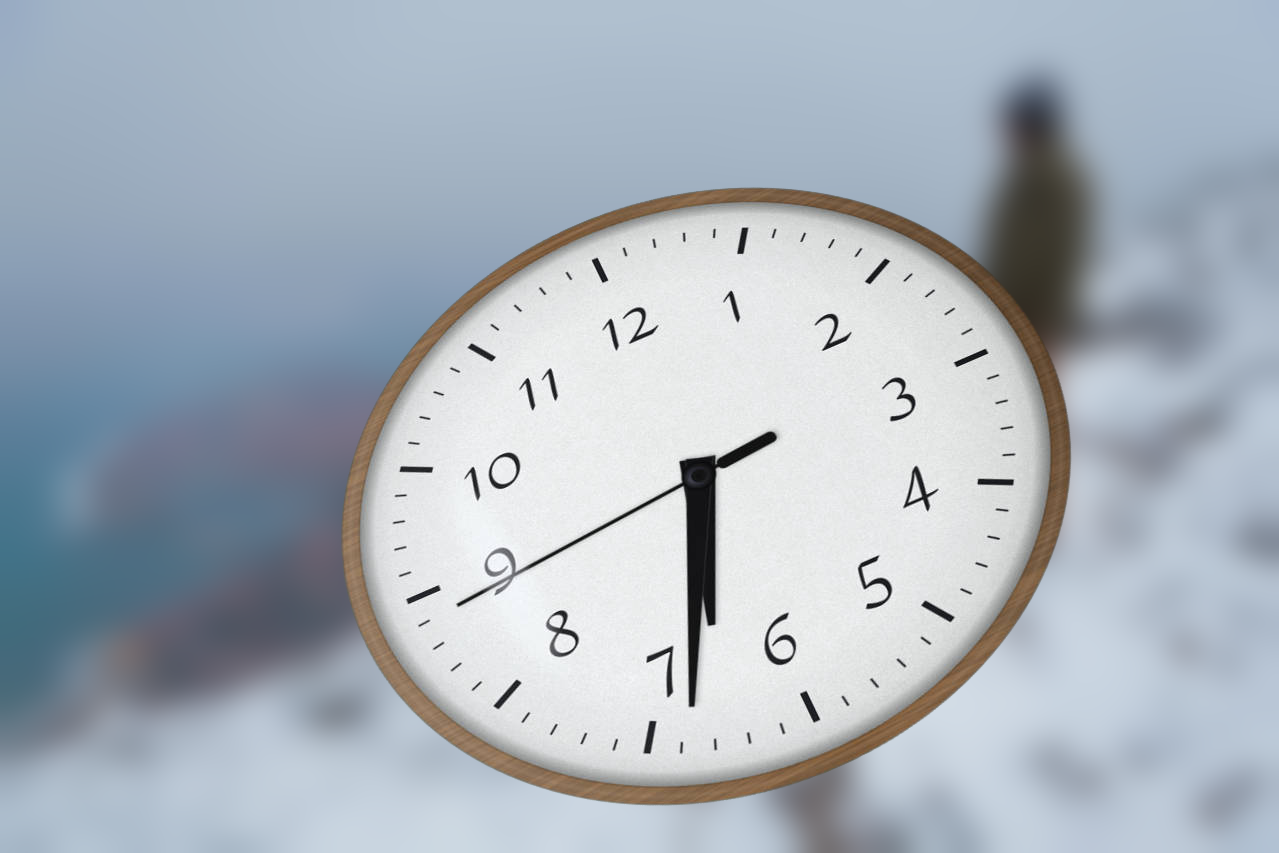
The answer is 6:33:44
